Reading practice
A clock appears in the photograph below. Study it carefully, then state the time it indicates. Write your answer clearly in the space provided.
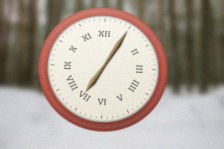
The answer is 7:05
